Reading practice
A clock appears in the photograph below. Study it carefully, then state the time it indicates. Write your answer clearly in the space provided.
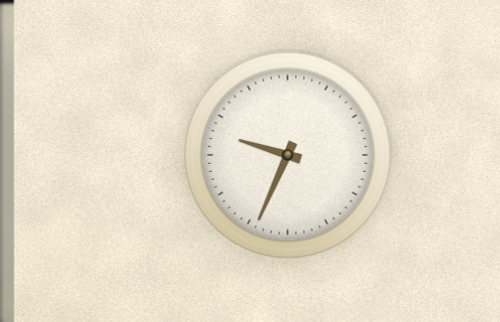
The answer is 9:34
